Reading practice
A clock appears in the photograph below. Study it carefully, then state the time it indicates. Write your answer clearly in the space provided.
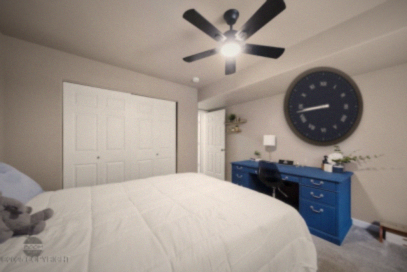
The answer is 8:43
